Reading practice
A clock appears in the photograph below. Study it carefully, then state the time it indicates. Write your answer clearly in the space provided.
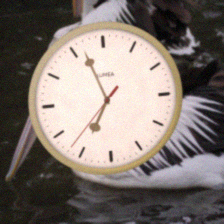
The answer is 6:56:37
